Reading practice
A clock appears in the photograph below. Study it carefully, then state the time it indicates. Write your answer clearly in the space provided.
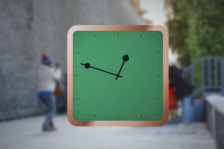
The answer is 12:48
